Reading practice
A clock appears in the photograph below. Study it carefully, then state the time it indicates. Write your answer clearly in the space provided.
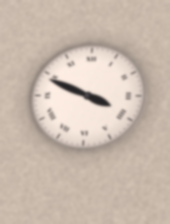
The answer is 3:49
